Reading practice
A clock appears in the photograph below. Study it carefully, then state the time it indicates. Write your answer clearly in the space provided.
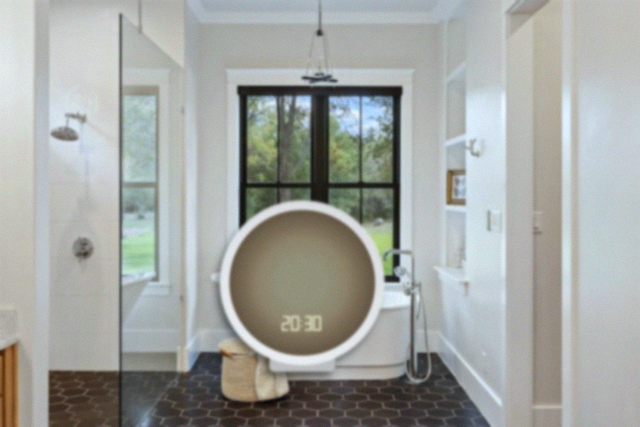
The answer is 20:30
